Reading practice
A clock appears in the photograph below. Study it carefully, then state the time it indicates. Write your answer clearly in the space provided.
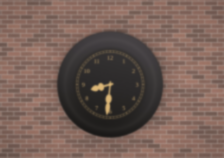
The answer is 8:31
